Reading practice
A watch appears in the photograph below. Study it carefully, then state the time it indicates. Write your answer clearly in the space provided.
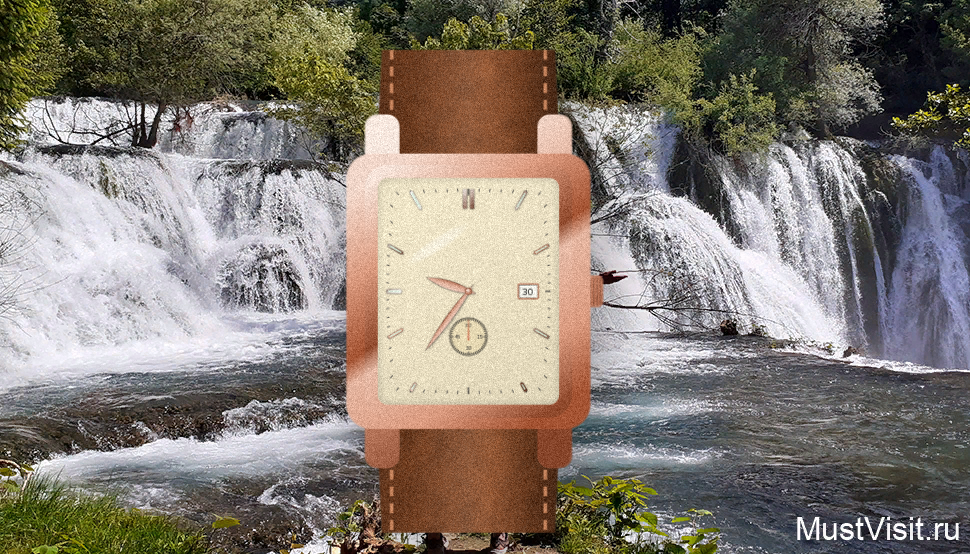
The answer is 9:36
